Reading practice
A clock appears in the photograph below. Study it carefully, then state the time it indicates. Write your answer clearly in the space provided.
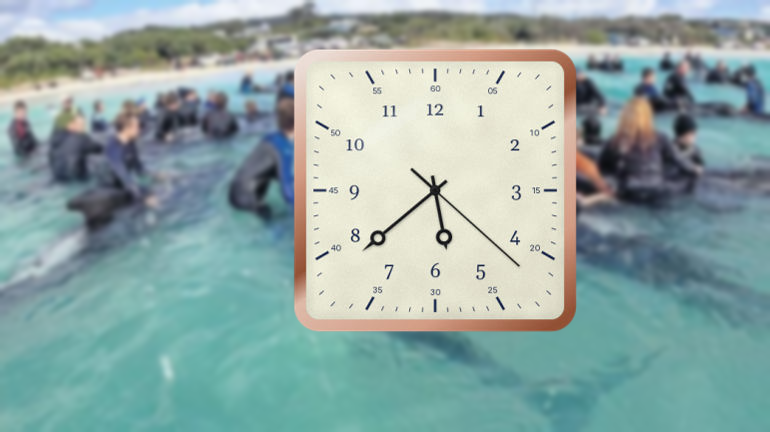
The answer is 5:38:22
